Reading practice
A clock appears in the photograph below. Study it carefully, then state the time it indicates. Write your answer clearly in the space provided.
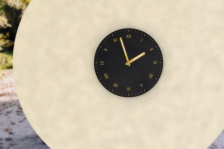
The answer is 1:57
